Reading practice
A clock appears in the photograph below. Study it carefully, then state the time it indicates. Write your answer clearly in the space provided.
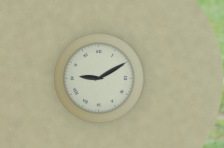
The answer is 9:10
